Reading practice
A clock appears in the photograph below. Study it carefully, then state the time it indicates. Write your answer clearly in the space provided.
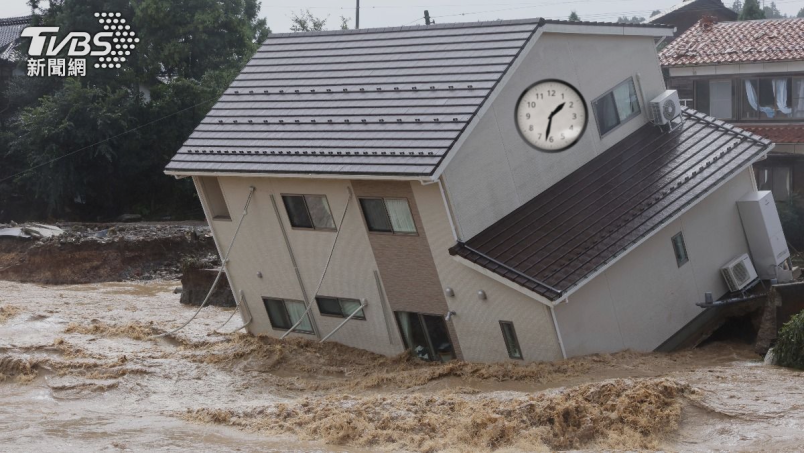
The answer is 1:32
